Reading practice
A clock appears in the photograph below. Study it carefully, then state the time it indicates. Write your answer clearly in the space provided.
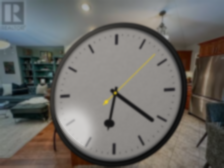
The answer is 6:21:08
